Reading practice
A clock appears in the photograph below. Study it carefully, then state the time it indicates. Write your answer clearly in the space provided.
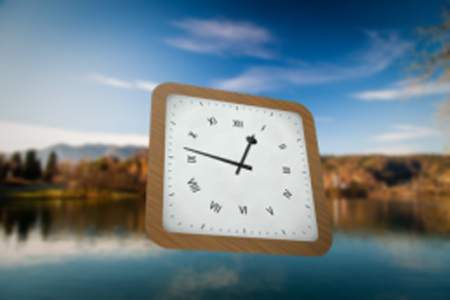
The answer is 12:47
